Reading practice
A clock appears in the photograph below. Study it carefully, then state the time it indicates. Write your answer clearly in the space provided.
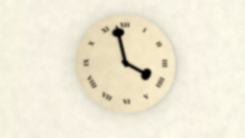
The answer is 3:58
